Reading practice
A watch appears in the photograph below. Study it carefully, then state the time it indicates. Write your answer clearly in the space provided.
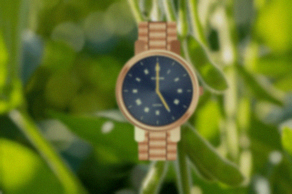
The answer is 5:00
